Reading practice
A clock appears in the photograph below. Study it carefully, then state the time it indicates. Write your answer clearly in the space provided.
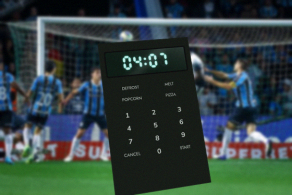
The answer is 4:07
